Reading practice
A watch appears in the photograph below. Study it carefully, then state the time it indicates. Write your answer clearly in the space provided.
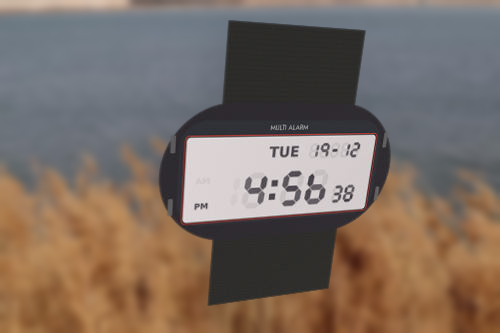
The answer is 4:56:38
